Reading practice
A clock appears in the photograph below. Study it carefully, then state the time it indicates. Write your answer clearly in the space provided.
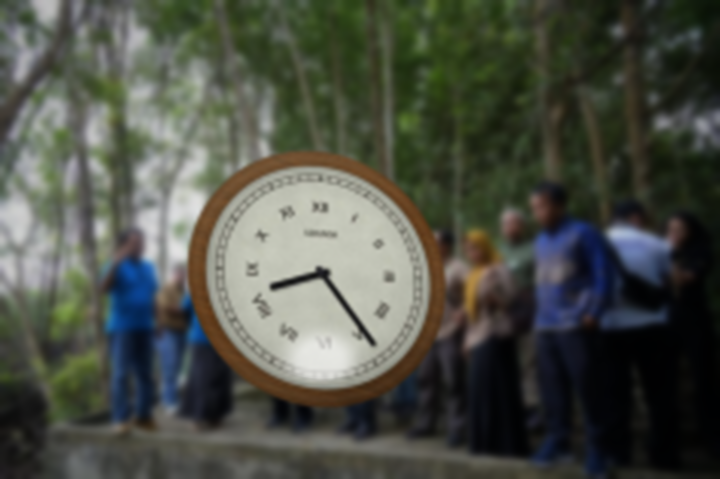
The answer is 8:24
